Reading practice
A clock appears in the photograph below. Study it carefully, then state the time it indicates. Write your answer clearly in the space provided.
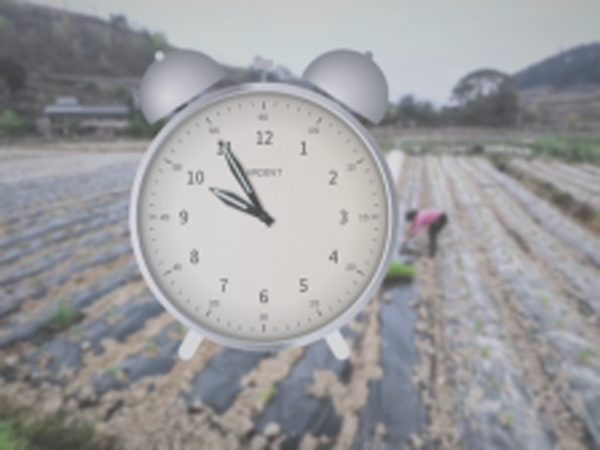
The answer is 9:55
